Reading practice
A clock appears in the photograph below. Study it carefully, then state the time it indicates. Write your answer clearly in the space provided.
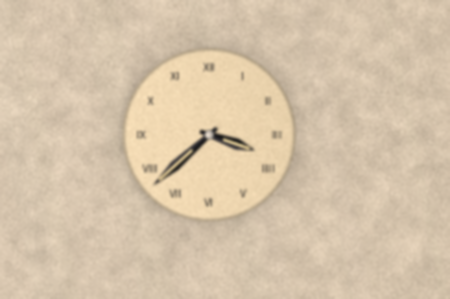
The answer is 3:38
